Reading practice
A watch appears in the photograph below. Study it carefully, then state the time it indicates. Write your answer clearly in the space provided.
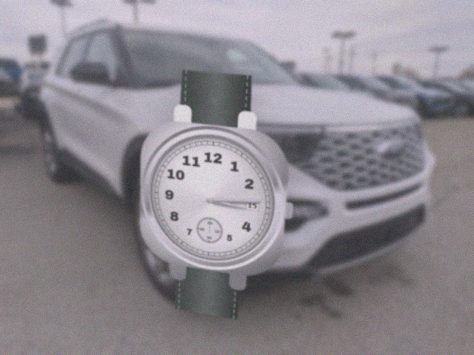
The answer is 3:14
